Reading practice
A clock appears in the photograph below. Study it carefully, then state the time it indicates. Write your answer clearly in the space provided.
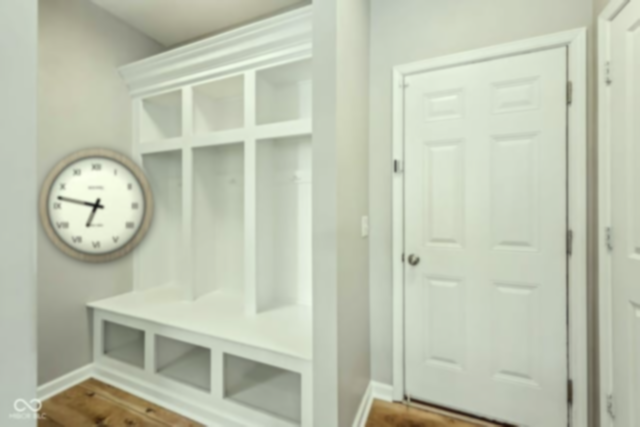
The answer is 6:47
